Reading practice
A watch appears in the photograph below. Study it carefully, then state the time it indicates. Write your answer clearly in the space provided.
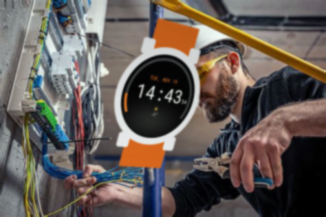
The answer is 14:43
